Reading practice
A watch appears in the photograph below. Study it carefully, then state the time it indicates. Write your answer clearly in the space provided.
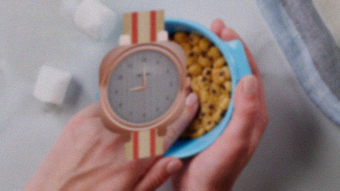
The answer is 9:00
